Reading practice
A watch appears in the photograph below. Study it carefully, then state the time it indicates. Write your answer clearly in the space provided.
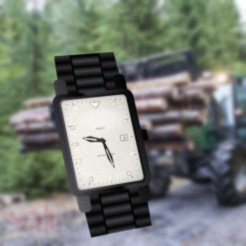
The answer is 9:28
